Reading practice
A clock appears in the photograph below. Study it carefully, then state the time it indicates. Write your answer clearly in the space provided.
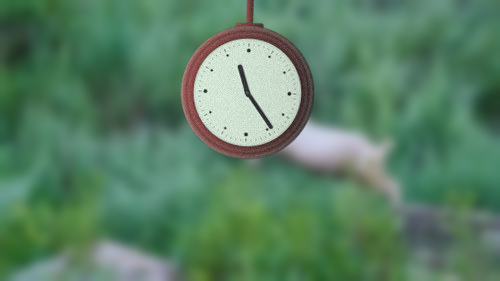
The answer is 11:24
